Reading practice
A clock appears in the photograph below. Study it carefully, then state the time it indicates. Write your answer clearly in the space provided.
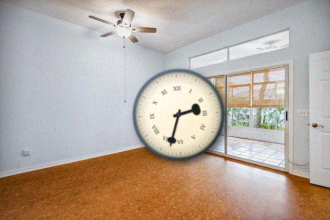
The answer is 2:33
